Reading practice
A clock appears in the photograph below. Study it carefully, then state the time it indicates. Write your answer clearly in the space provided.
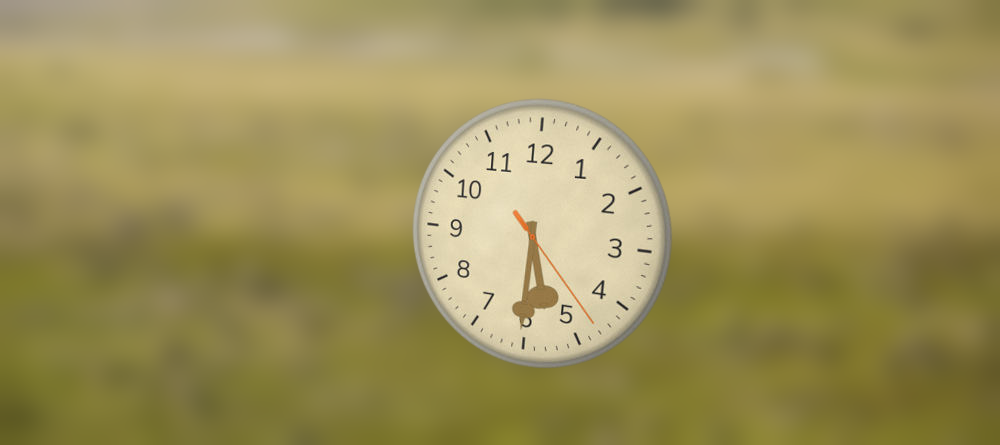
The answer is 5:30:23
